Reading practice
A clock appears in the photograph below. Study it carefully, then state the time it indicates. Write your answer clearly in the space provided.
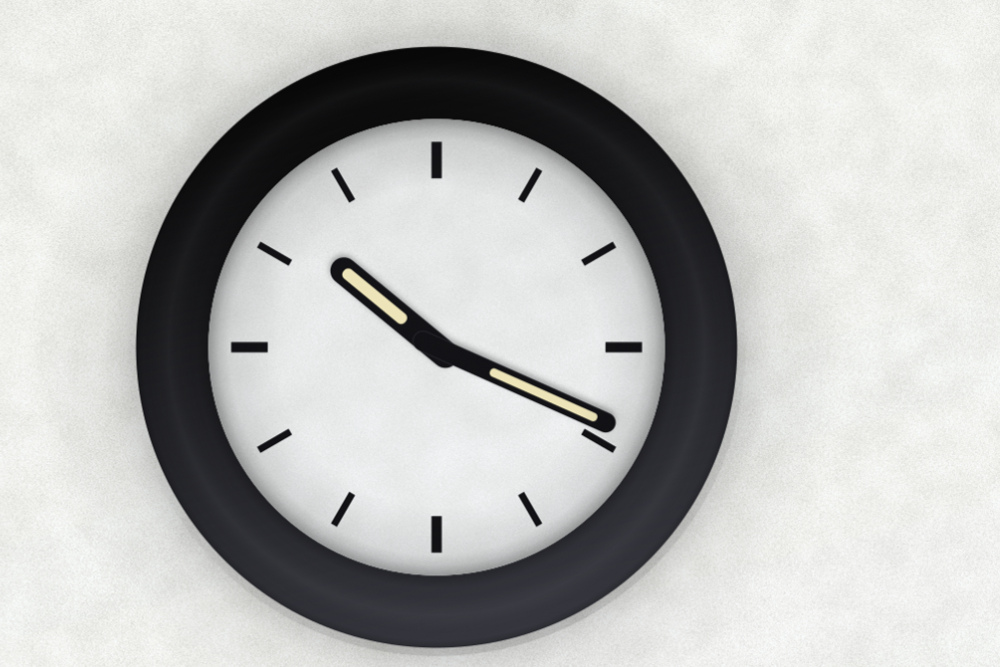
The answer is 10:19
